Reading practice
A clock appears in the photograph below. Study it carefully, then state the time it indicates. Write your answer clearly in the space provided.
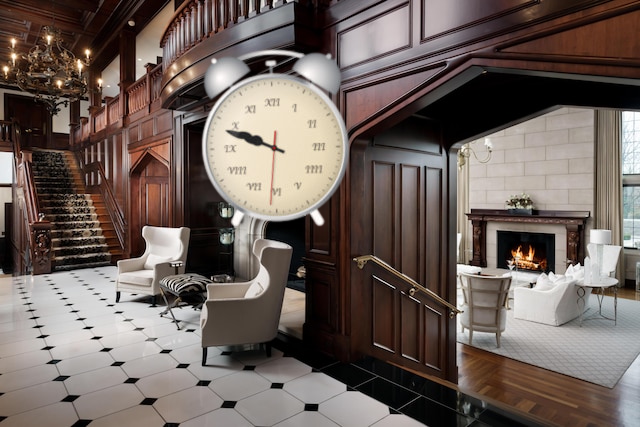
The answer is 9:48:31
